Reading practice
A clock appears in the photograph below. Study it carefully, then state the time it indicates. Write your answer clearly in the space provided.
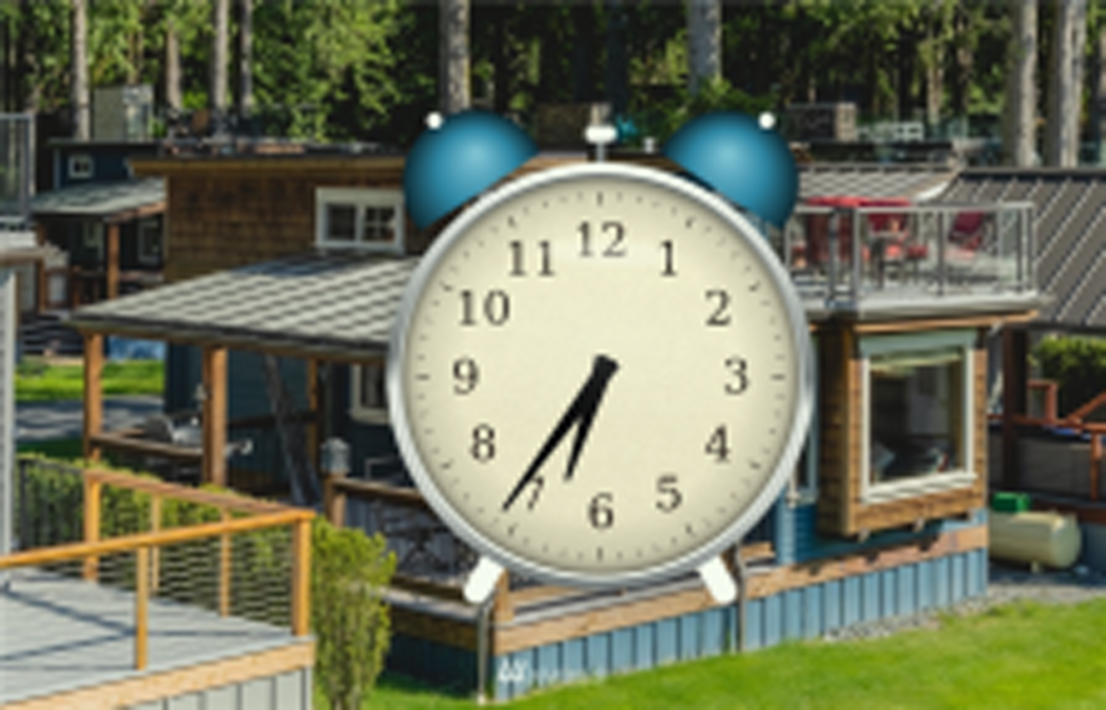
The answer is 6:36
